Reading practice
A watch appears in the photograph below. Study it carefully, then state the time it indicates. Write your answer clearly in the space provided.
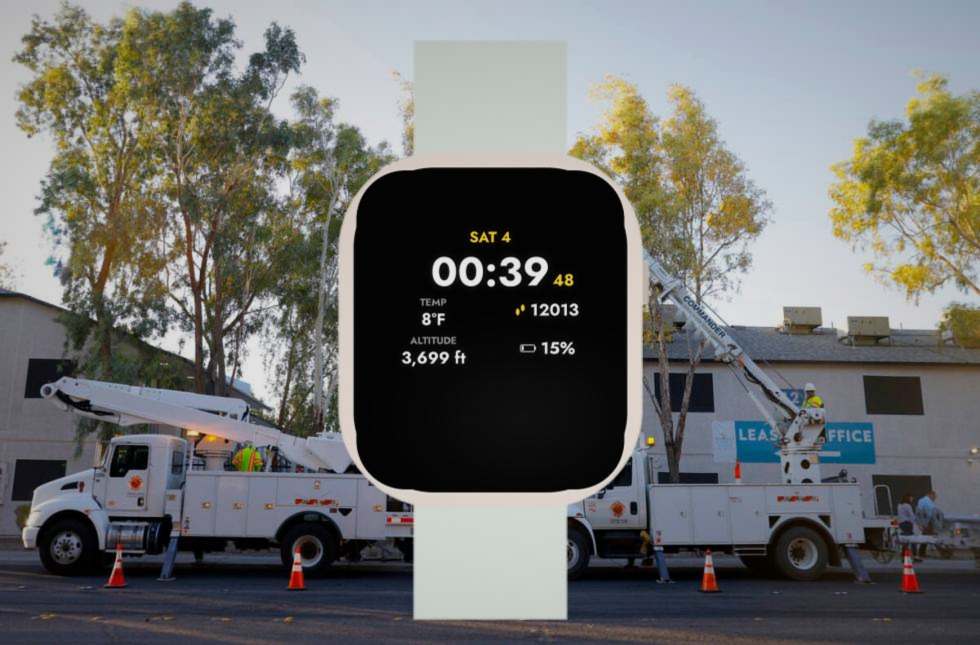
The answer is 0:39:48
